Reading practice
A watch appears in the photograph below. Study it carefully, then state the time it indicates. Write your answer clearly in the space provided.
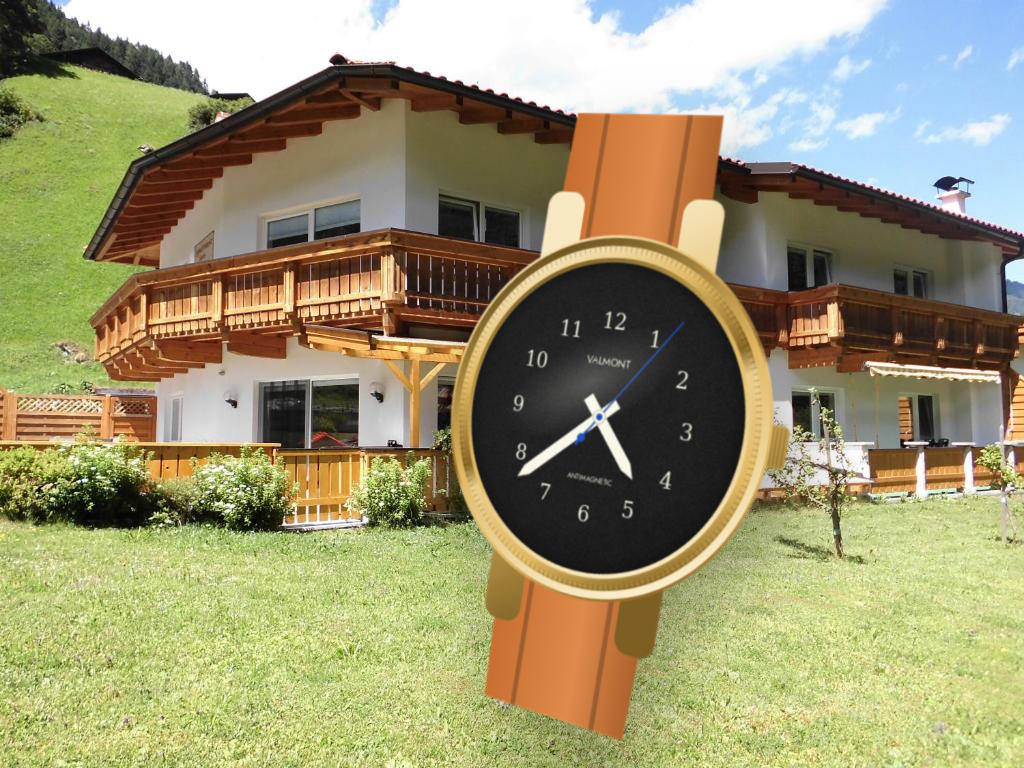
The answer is 4:38:06
